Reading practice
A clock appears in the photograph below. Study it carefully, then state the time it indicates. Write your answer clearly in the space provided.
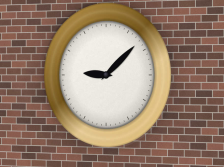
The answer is 9:08
